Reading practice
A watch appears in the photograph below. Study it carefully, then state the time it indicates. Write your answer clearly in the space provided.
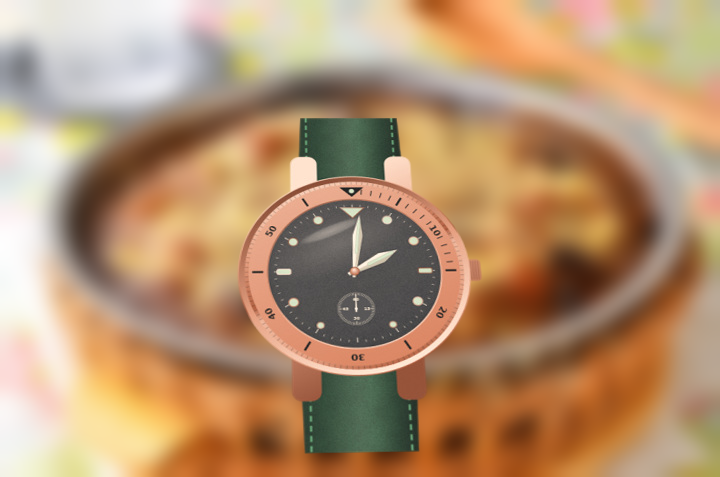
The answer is 2:01
